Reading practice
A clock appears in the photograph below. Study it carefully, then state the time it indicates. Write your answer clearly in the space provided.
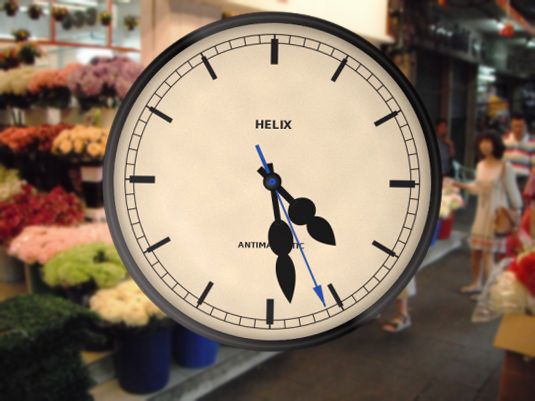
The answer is 4:28:26
